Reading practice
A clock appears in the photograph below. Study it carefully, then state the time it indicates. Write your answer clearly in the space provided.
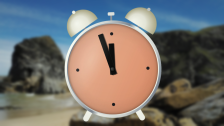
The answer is 11:57
